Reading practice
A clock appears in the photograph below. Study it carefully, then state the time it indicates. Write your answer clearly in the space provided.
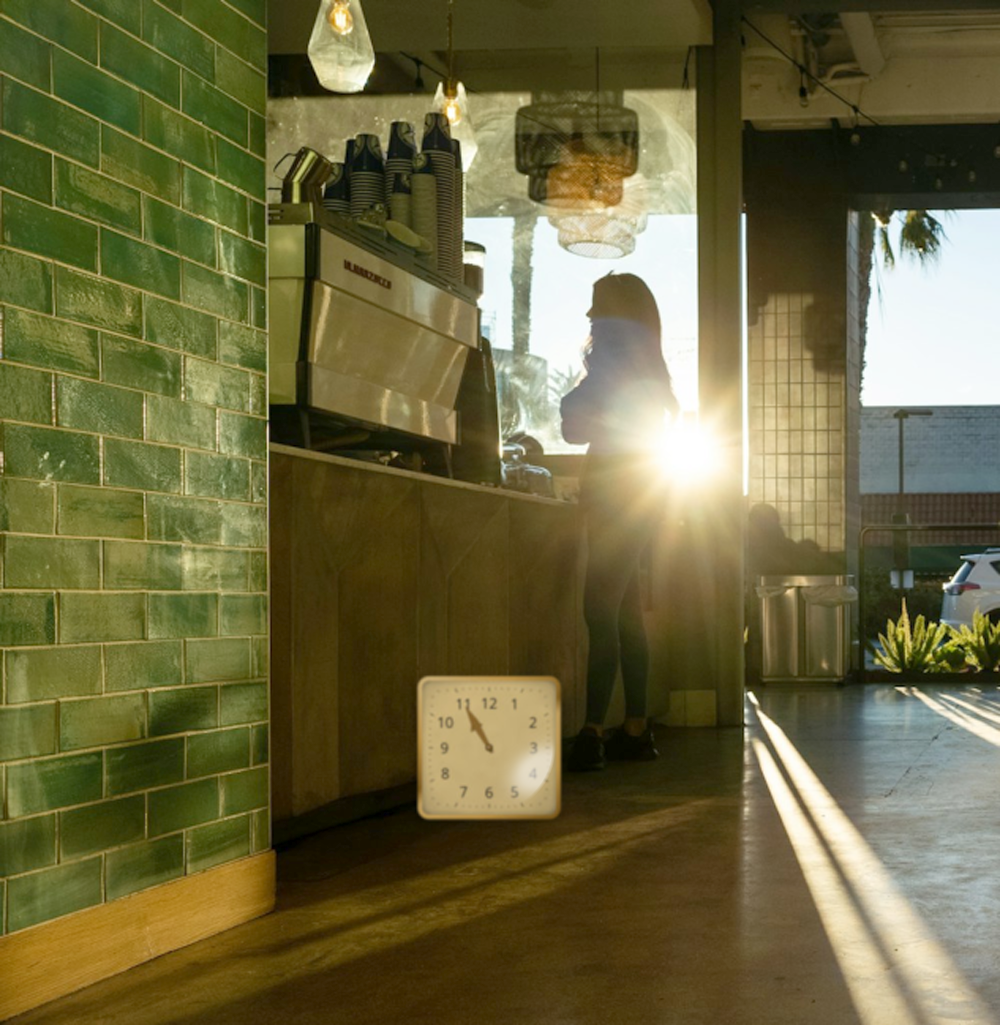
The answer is 10:55
